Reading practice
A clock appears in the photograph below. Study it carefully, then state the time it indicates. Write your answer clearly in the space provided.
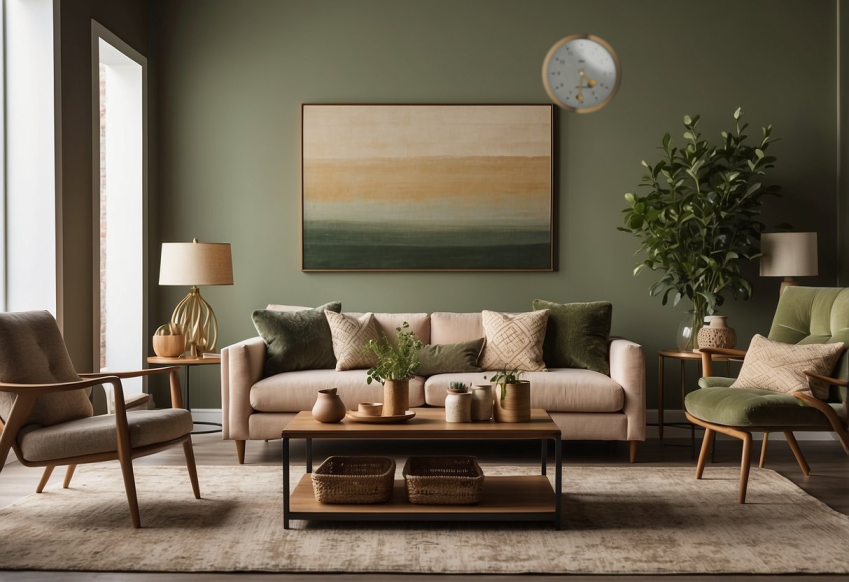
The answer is 4:31
